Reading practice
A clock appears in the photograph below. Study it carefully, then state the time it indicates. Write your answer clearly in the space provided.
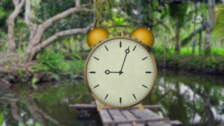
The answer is 9:03
